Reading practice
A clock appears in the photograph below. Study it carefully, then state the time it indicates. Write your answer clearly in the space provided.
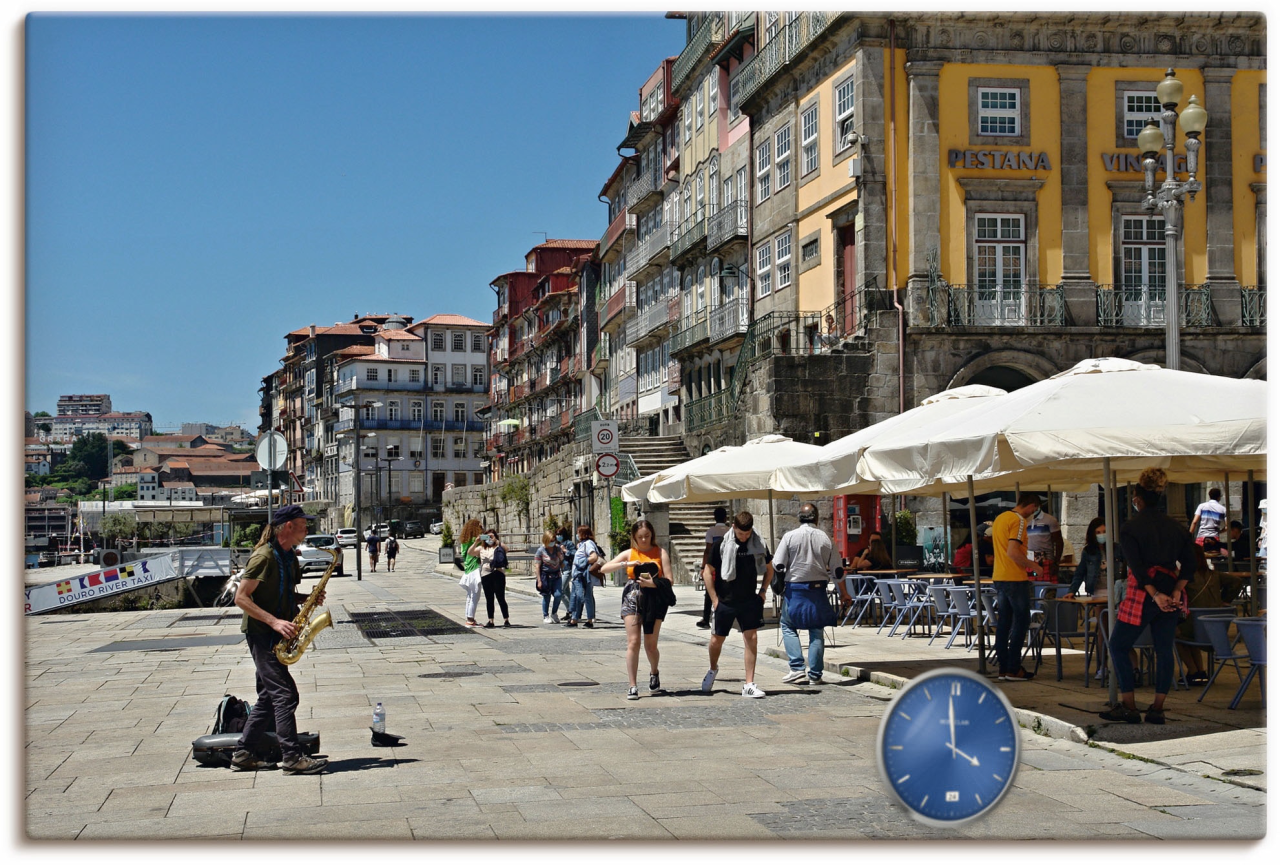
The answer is 3:59
